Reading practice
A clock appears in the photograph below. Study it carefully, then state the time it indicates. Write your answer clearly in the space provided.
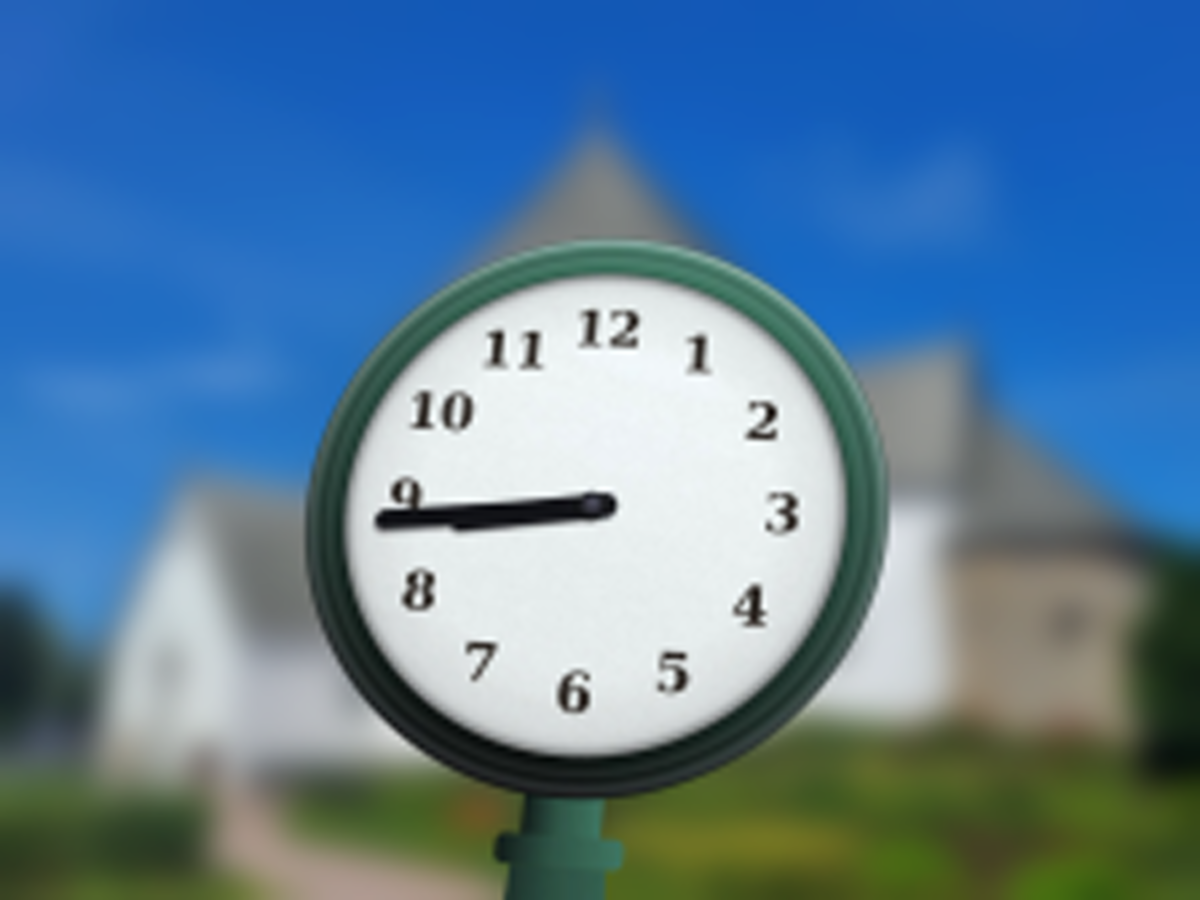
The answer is 8:44
